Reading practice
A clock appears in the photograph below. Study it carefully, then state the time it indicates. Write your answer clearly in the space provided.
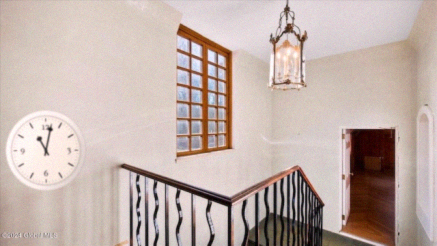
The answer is 11:02
